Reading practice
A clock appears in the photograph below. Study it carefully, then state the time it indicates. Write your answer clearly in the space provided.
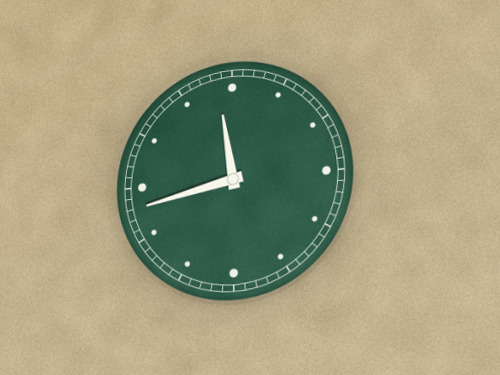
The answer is 11:43
